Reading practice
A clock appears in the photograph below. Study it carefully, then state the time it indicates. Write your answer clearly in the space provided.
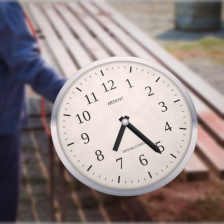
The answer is 7:26
